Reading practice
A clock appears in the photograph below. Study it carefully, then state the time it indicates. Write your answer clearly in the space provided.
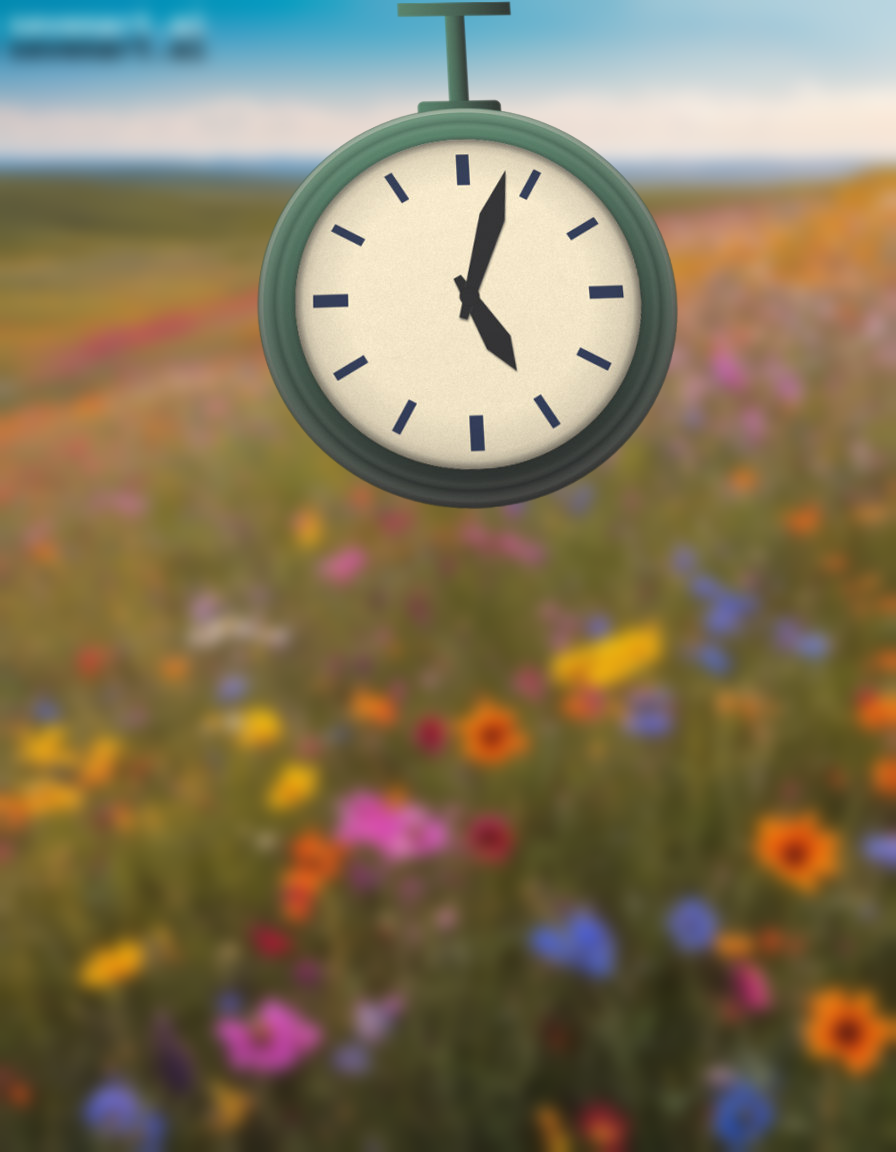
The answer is 5:03
